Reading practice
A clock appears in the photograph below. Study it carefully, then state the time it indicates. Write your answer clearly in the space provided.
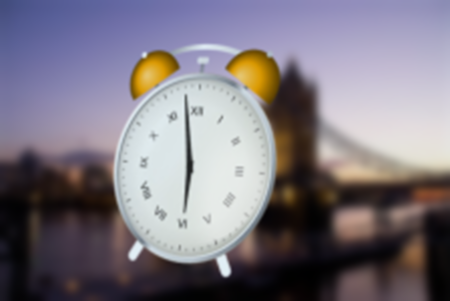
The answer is 5:58
